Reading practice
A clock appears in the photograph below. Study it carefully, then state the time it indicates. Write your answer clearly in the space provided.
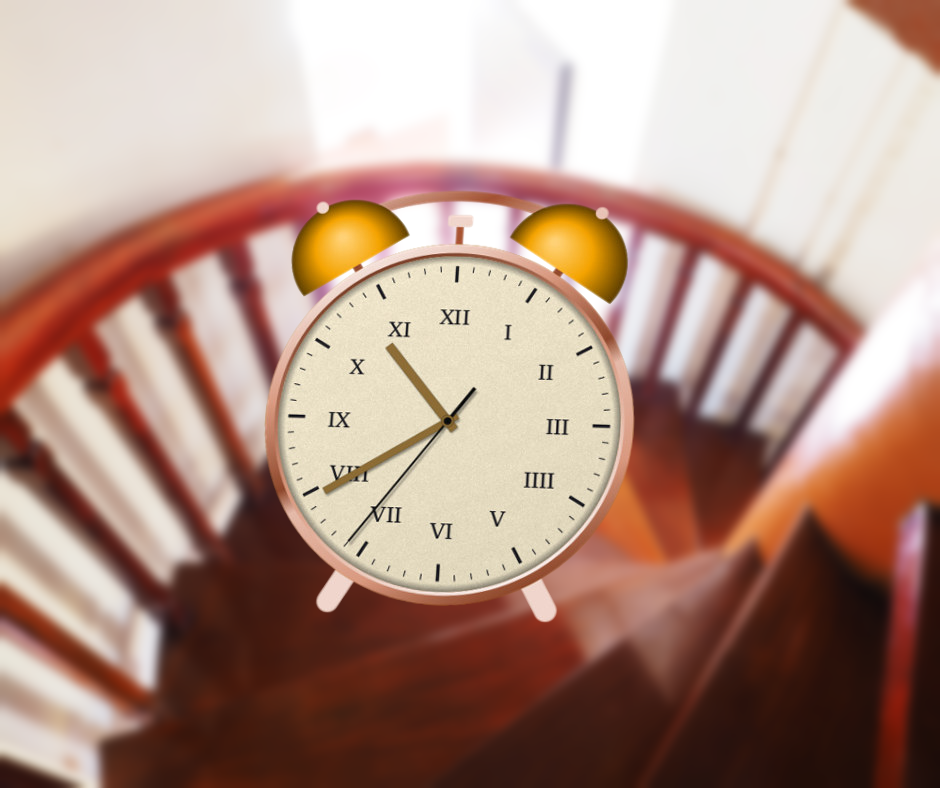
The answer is 10:39:36
